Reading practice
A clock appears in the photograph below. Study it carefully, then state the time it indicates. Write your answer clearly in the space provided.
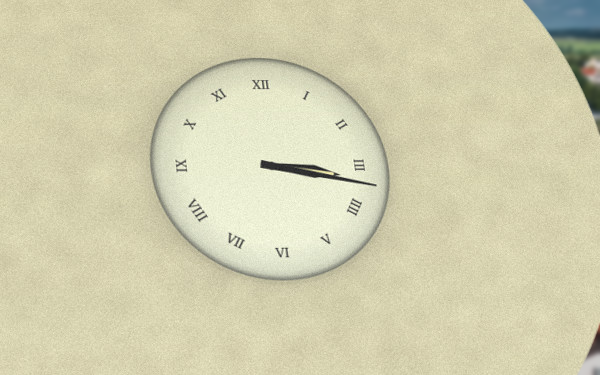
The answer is 3:17
